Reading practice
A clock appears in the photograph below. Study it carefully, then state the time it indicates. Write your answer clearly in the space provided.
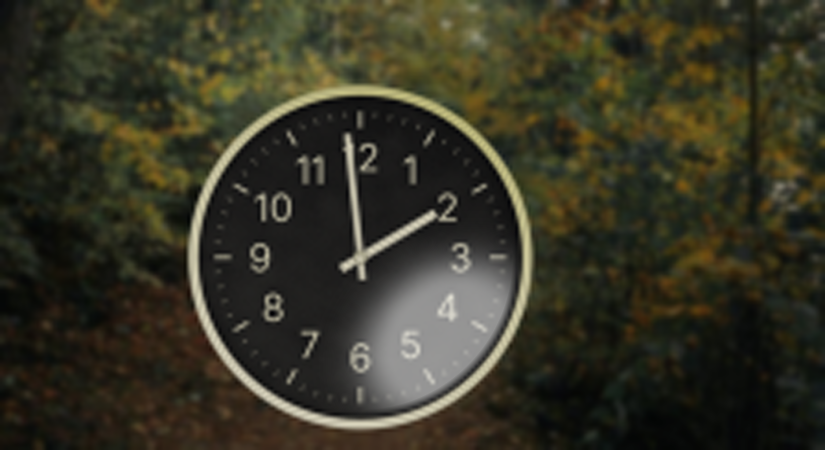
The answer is 1:59
